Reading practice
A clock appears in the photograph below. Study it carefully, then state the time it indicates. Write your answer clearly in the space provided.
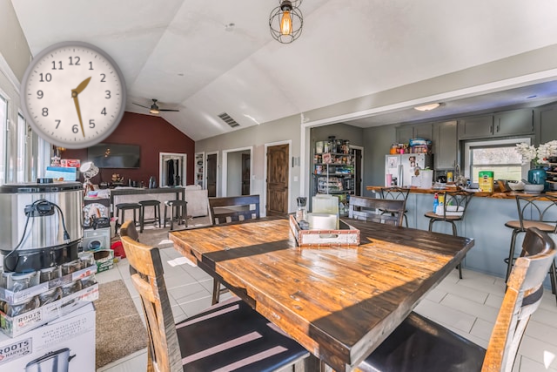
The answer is 1:28
